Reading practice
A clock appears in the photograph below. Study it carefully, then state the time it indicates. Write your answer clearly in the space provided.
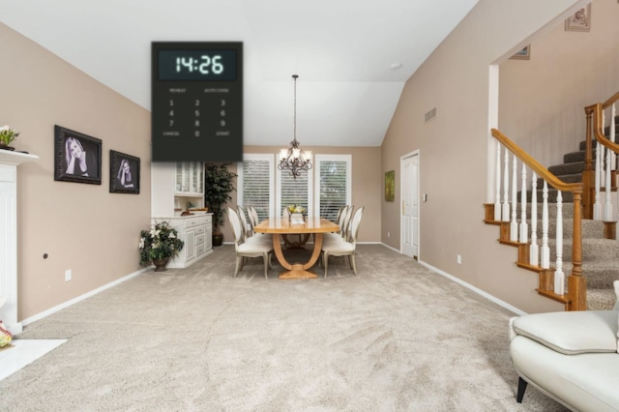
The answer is 14:26
